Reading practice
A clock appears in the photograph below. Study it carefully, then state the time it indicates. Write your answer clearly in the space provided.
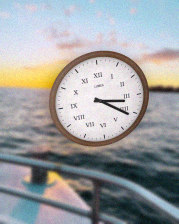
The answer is 3:21
